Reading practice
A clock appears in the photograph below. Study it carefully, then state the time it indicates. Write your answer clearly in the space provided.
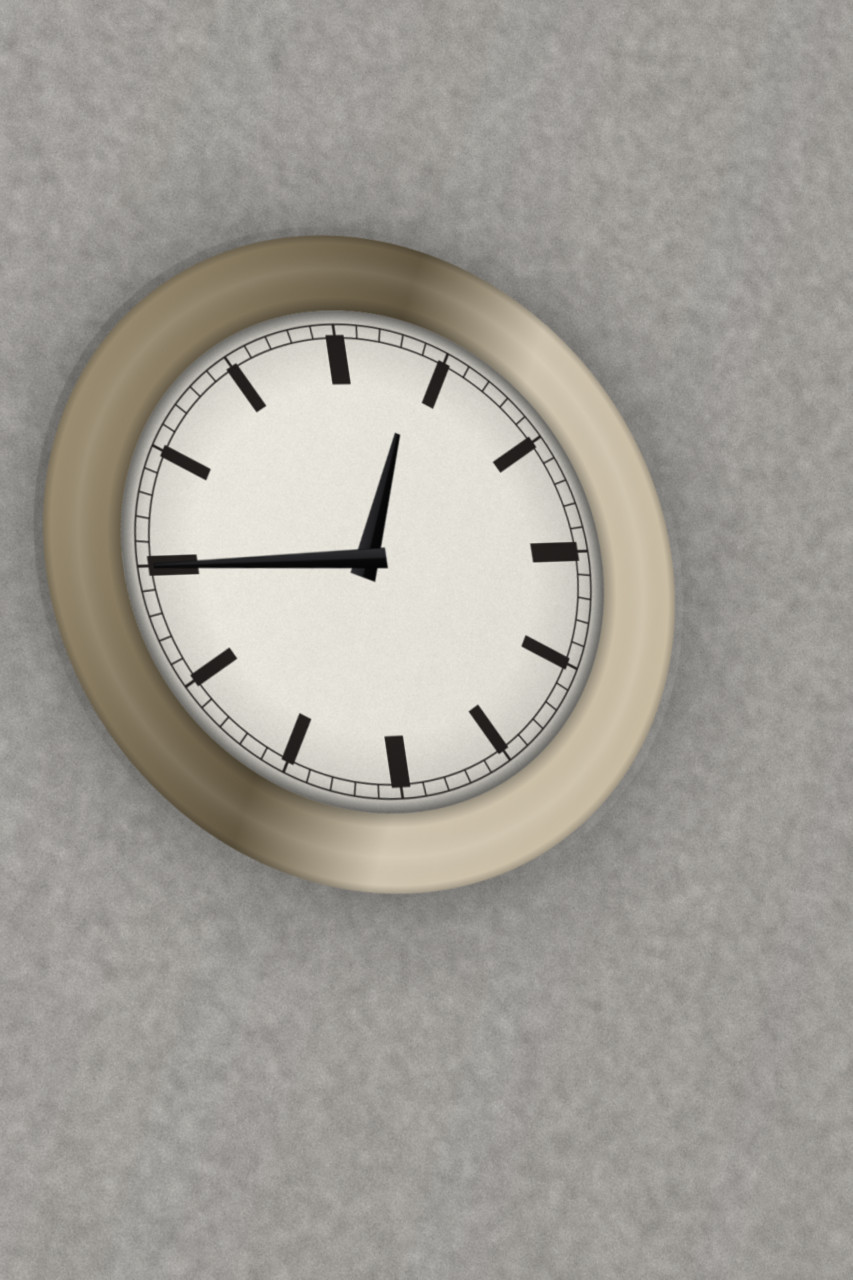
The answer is 12:45
